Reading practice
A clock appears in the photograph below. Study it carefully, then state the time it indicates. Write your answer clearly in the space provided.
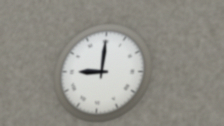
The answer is 9:00
